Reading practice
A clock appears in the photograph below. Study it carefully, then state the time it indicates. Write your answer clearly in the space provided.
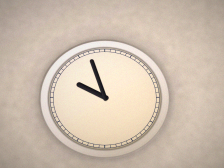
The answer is 9:57
